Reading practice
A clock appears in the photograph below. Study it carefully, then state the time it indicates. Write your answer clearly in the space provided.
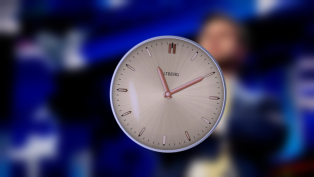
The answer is 11:10
